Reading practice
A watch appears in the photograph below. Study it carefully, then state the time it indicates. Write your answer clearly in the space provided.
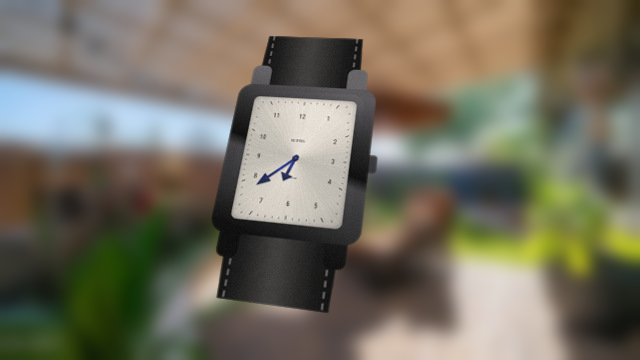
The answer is 6:38
